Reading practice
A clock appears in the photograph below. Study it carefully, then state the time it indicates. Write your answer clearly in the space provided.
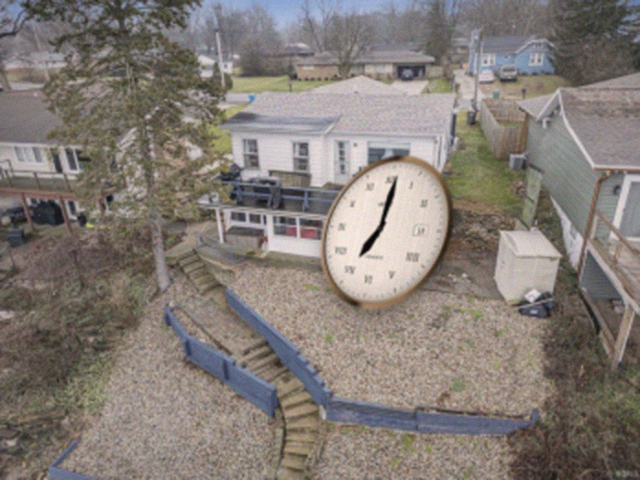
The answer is 7:01
